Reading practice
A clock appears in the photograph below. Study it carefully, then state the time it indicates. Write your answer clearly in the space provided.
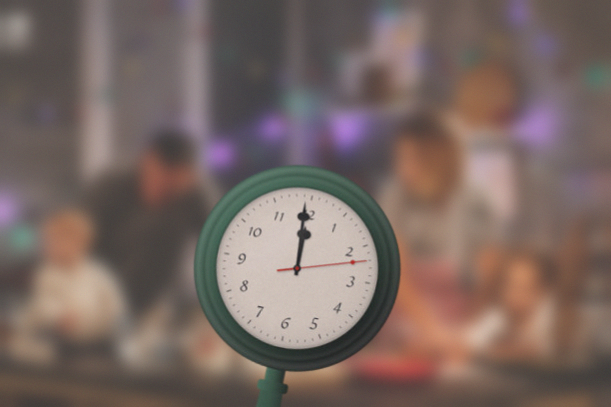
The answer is 11:59:12
